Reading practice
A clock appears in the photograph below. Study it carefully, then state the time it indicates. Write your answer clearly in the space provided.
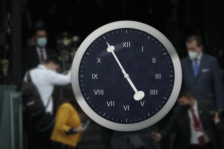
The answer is 4:55
